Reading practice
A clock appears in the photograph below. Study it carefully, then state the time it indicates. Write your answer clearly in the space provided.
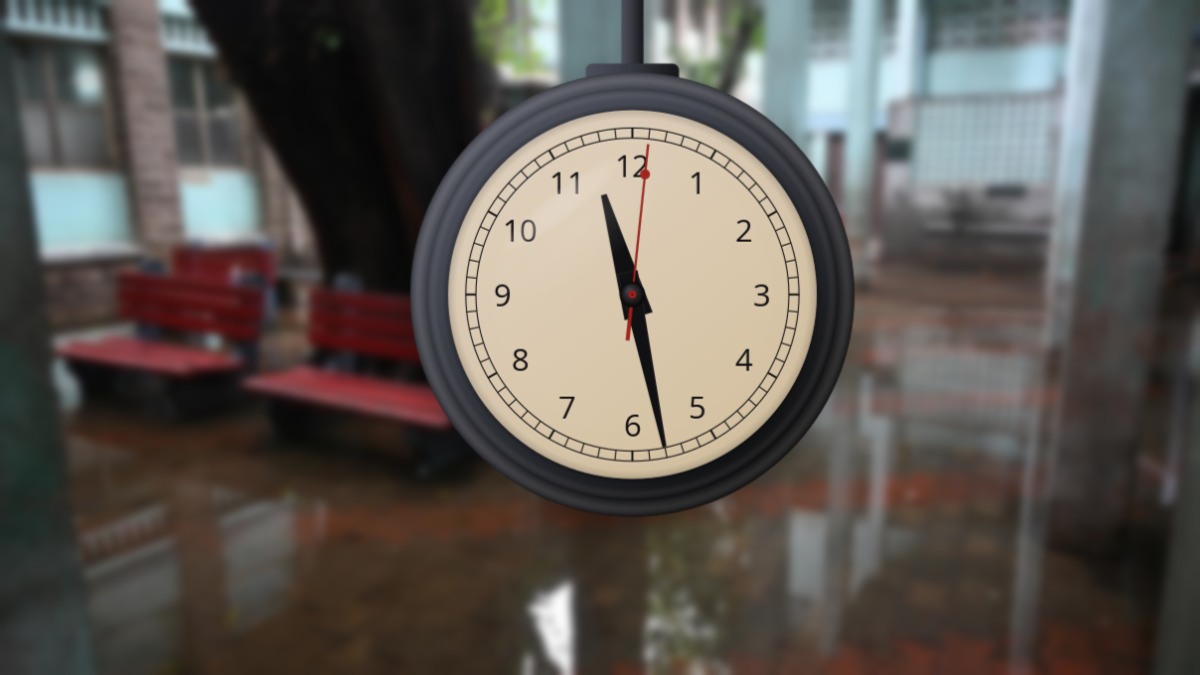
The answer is 11:28:01
